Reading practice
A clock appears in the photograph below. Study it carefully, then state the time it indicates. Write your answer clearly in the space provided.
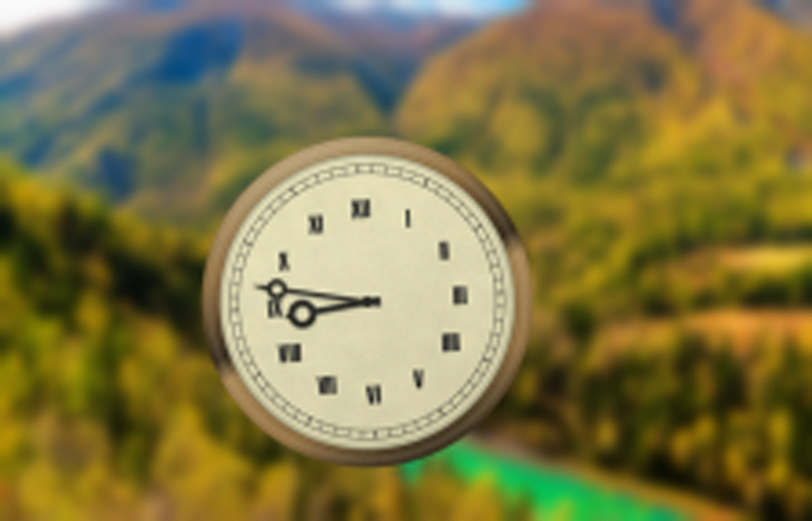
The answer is 8:47
